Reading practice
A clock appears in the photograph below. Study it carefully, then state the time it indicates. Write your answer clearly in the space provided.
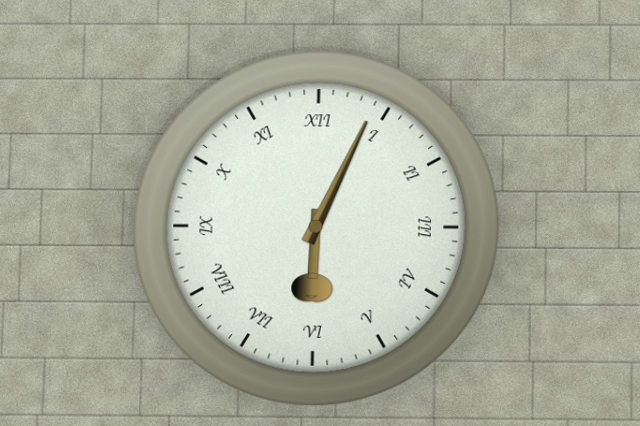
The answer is 6:04
